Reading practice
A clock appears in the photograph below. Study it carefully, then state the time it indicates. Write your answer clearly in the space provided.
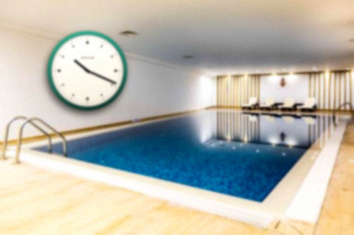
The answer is 10:19
